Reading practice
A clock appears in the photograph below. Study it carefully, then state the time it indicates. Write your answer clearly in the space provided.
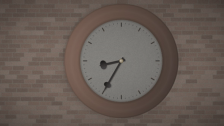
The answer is 8:35
